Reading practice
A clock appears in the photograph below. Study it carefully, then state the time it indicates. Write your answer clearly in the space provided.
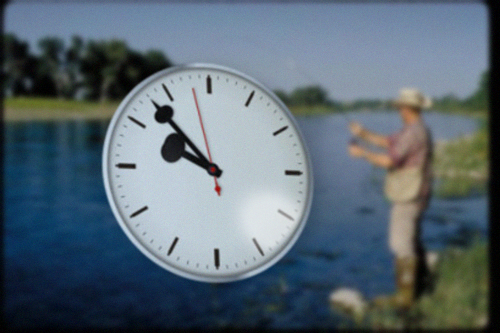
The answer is 9:52:58
